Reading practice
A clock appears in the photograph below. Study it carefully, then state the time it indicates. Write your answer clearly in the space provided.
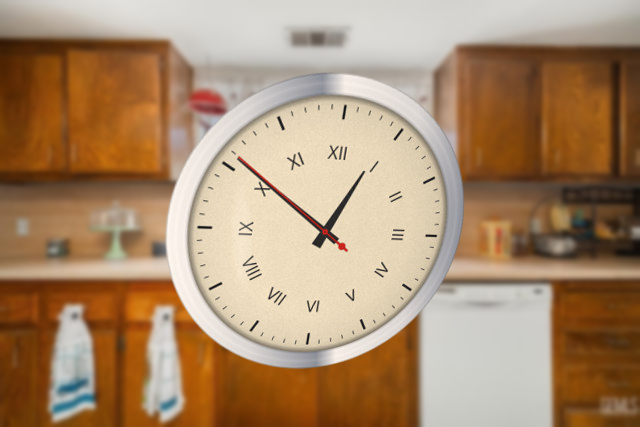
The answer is 12:50:51
